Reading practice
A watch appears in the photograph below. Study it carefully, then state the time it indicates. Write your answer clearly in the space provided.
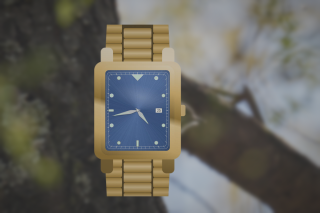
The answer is 4:43
